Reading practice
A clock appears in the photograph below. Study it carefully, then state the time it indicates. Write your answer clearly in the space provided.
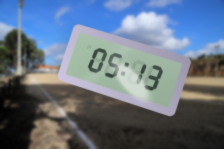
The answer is 5:13
